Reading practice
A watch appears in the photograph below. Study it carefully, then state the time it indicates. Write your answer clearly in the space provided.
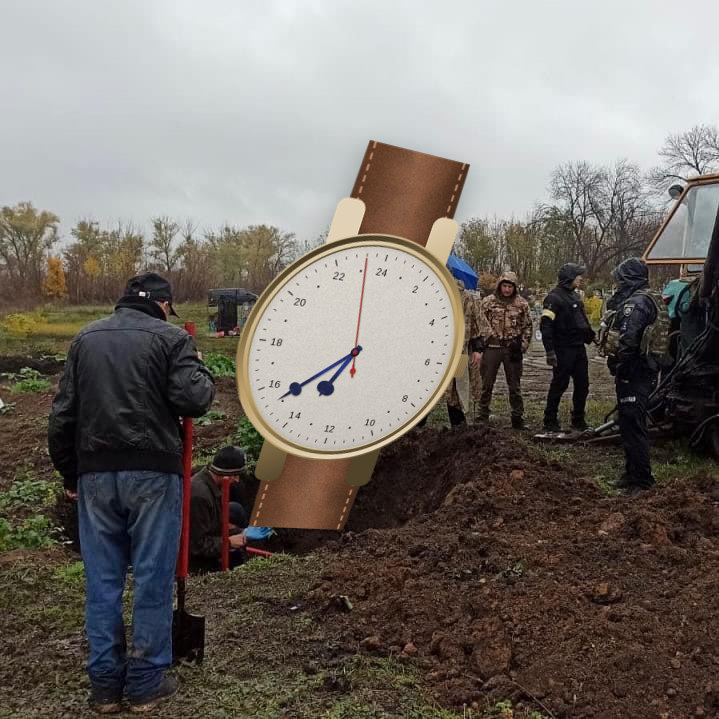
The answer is 13:37:58
